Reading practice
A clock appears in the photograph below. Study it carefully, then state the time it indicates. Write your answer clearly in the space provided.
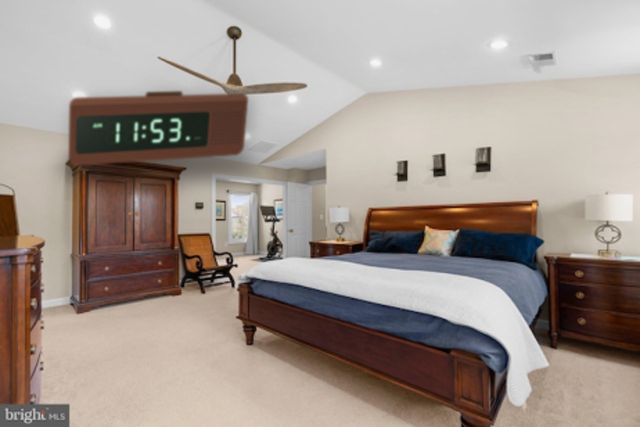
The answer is 11:53
